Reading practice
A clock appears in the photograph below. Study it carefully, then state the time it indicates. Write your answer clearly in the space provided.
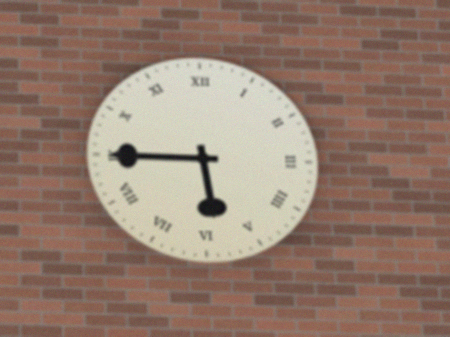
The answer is 5:45
